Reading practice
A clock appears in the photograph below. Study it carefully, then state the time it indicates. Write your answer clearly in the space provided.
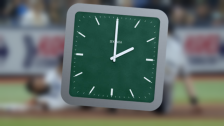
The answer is 2:00
